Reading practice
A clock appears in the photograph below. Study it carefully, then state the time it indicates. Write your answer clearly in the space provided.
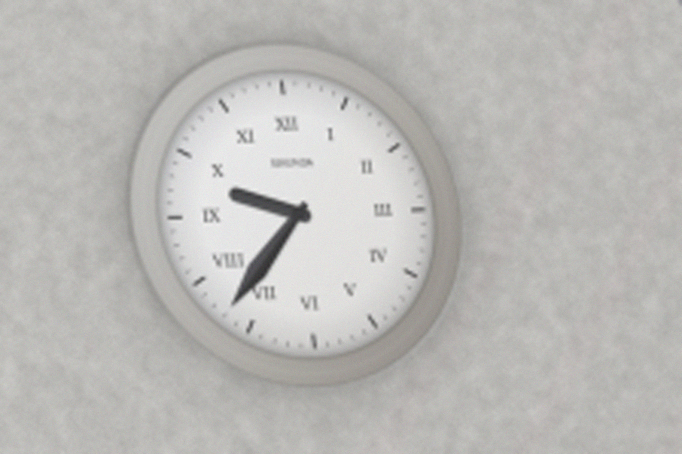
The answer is 9:37
